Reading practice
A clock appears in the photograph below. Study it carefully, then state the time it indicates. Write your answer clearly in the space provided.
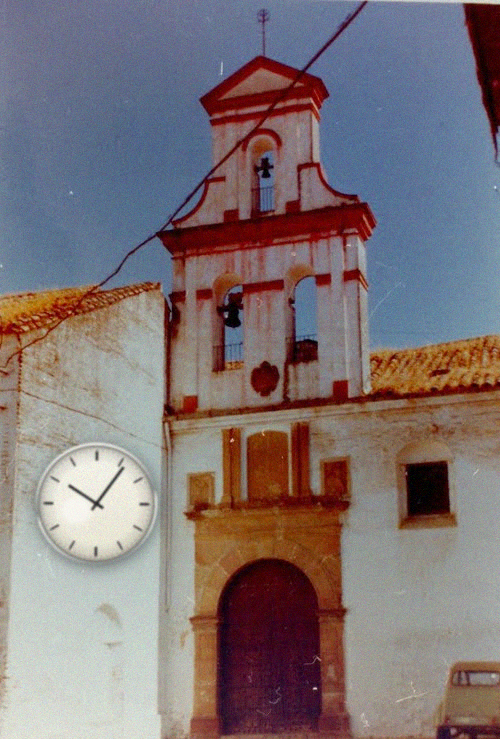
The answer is 10:06
